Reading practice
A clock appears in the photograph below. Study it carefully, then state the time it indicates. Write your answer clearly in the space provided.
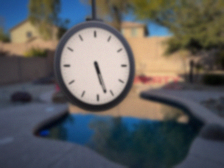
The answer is 5:27
